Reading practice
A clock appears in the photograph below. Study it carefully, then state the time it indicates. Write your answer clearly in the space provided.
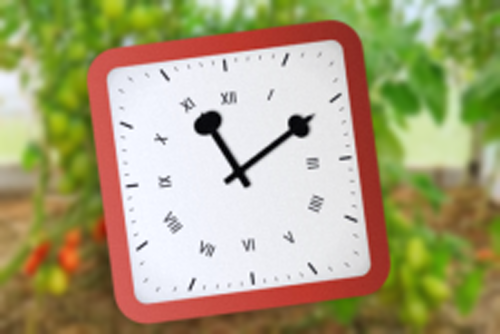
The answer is 11:10
